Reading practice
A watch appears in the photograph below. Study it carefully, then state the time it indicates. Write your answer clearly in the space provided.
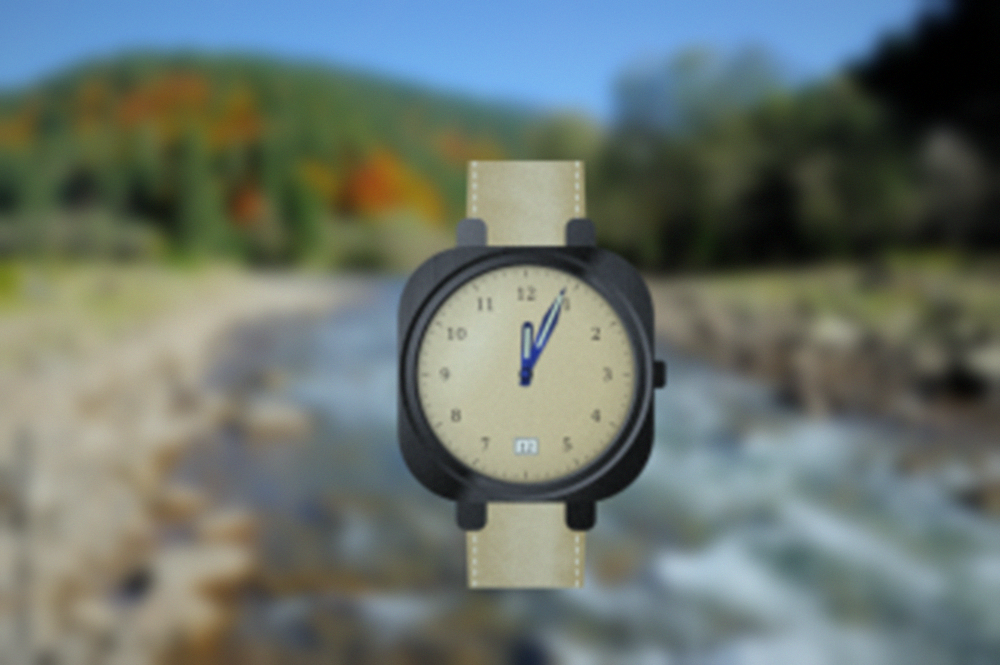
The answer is 12:04
